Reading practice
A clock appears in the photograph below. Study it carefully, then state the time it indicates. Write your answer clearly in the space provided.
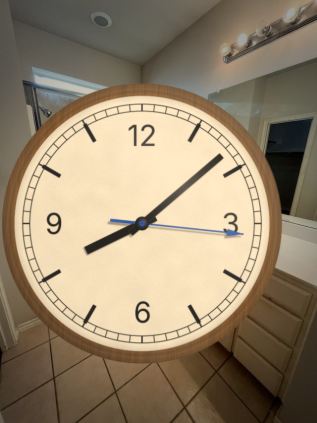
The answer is 8:08:16
